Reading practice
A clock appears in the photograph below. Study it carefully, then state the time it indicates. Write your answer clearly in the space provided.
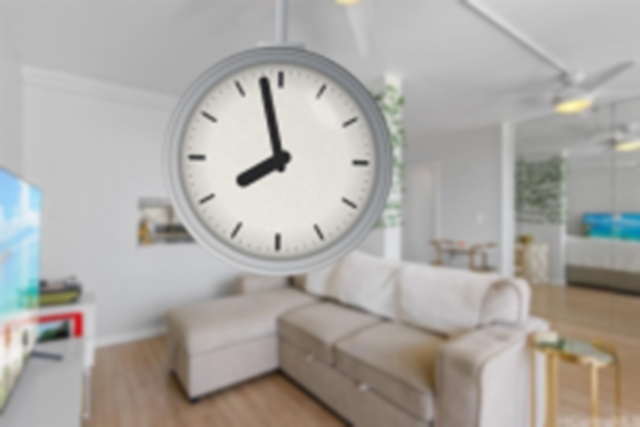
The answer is 7:58
